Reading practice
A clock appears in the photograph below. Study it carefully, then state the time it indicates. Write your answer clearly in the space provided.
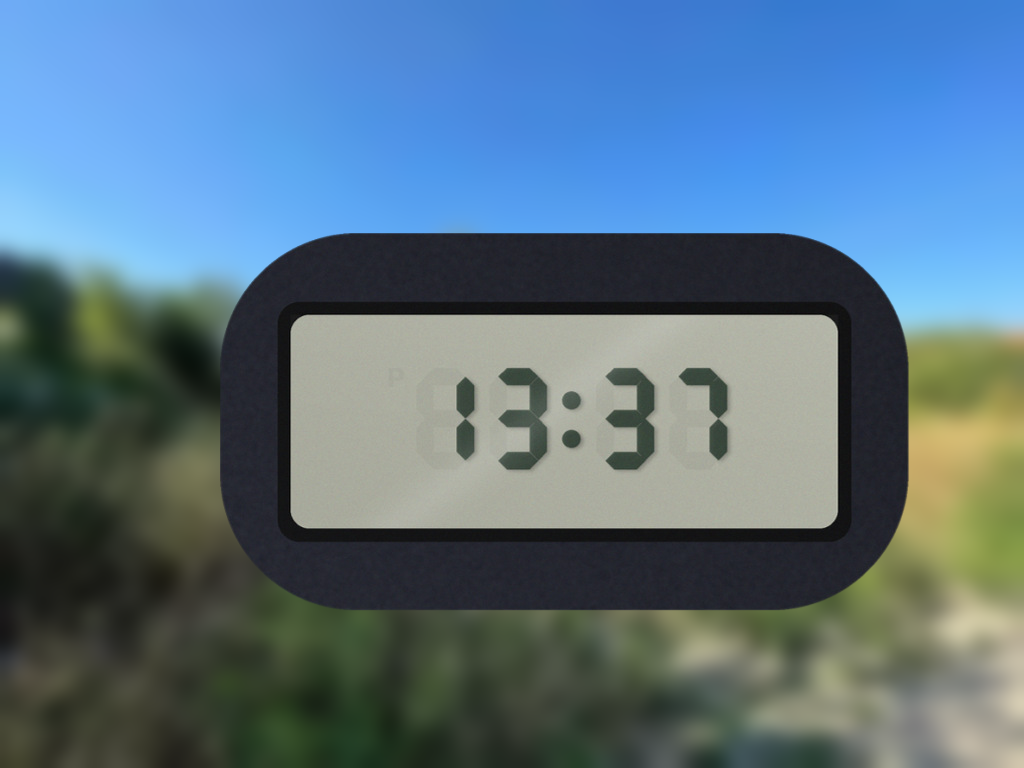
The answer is 13:37
